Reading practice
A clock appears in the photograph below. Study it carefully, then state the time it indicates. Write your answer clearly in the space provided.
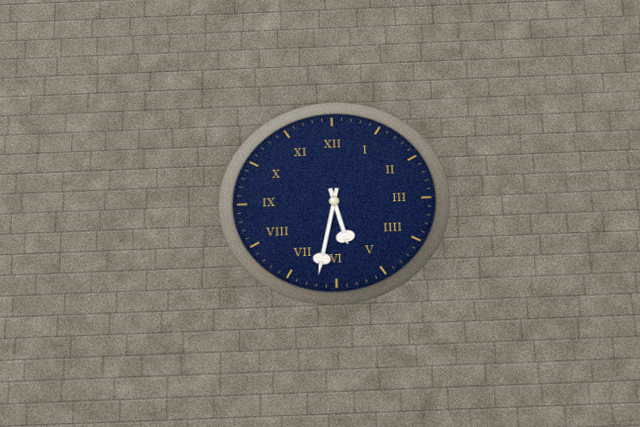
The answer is 5:32
